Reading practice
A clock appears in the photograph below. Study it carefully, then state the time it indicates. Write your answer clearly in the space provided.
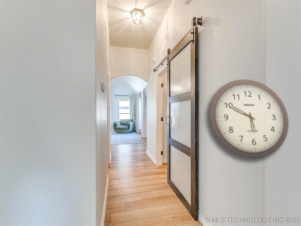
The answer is 5:50
